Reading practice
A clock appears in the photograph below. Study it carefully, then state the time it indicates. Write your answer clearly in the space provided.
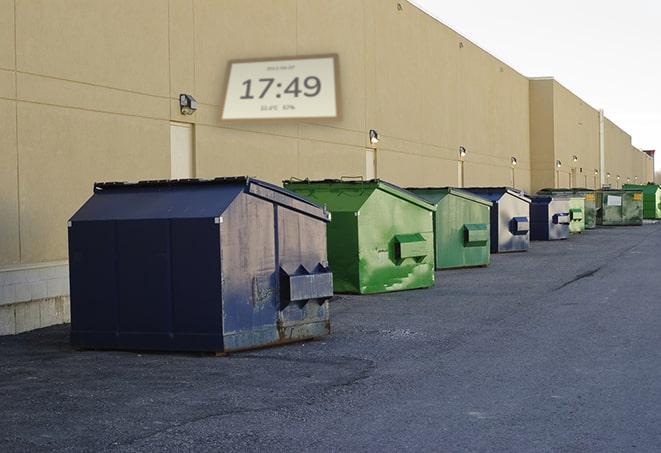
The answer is 17:49
